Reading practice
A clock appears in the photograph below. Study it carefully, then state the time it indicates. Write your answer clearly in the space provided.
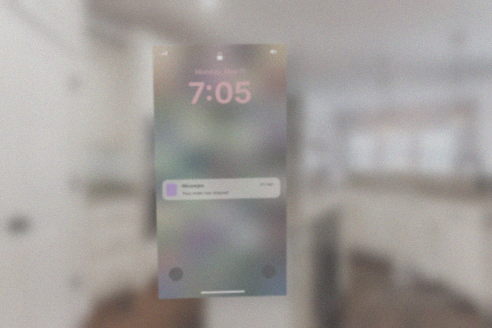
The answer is 7:05
